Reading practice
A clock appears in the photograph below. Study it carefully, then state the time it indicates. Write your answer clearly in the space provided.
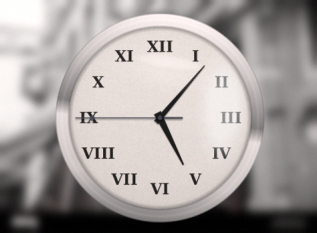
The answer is 5:06:45
